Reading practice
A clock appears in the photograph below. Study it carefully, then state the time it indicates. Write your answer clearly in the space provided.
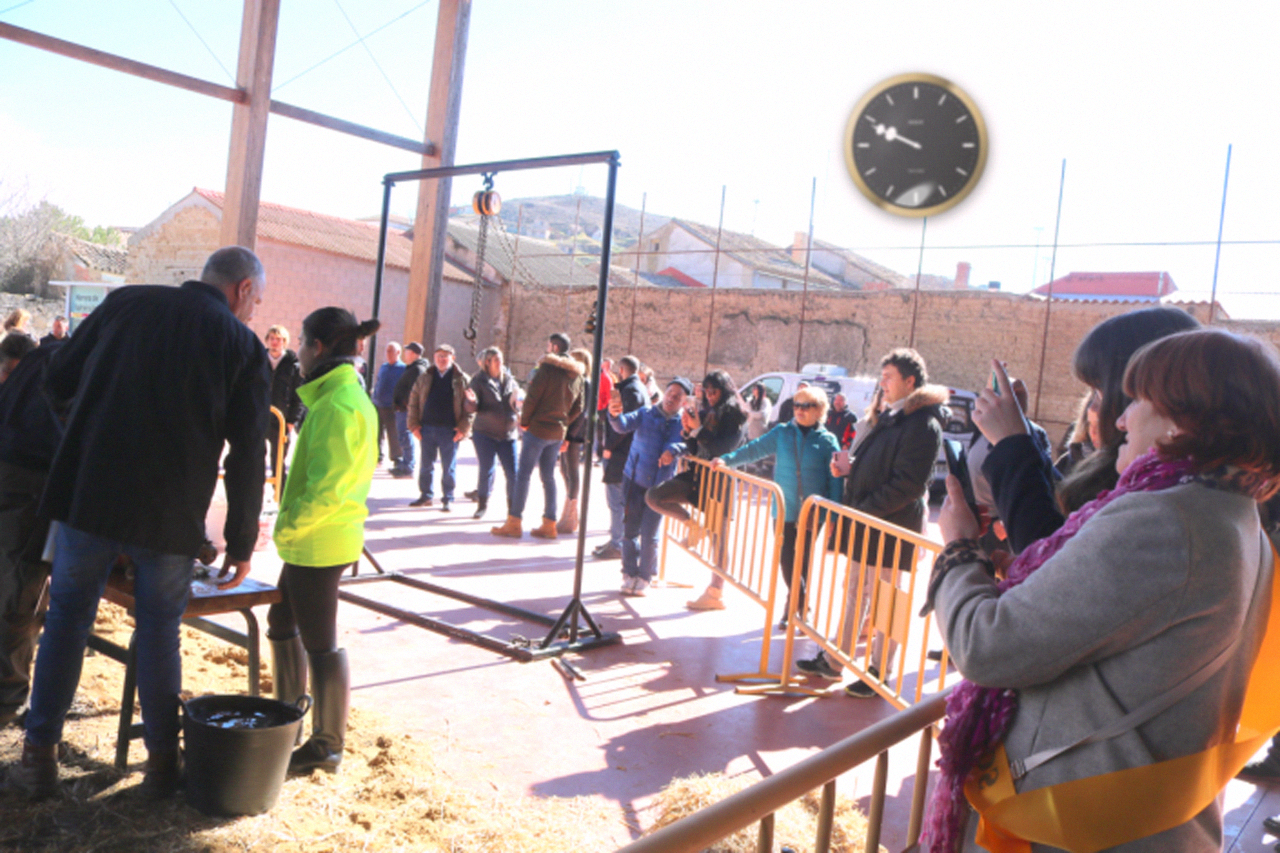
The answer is 9:49
